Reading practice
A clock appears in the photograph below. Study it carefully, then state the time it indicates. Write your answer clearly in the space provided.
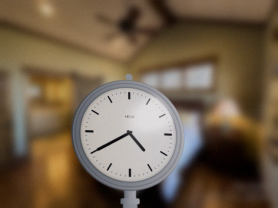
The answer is 4:40
